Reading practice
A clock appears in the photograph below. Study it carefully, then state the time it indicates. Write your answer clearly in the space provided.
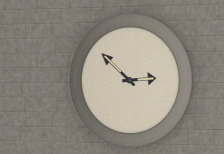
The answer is 2:52
